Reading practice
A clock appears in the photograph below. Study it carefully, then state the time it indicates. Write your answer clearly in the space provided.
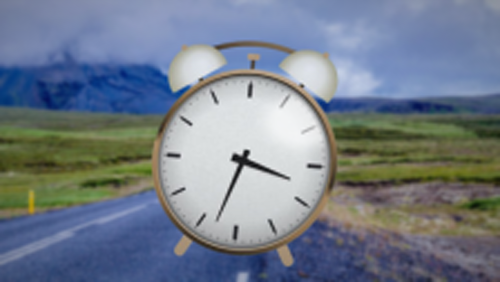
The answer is 3:33
